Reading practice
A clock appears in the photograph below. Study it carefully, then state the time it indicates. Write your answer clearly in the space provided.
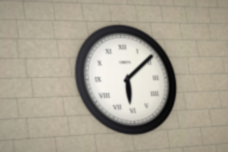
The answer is 6:09
